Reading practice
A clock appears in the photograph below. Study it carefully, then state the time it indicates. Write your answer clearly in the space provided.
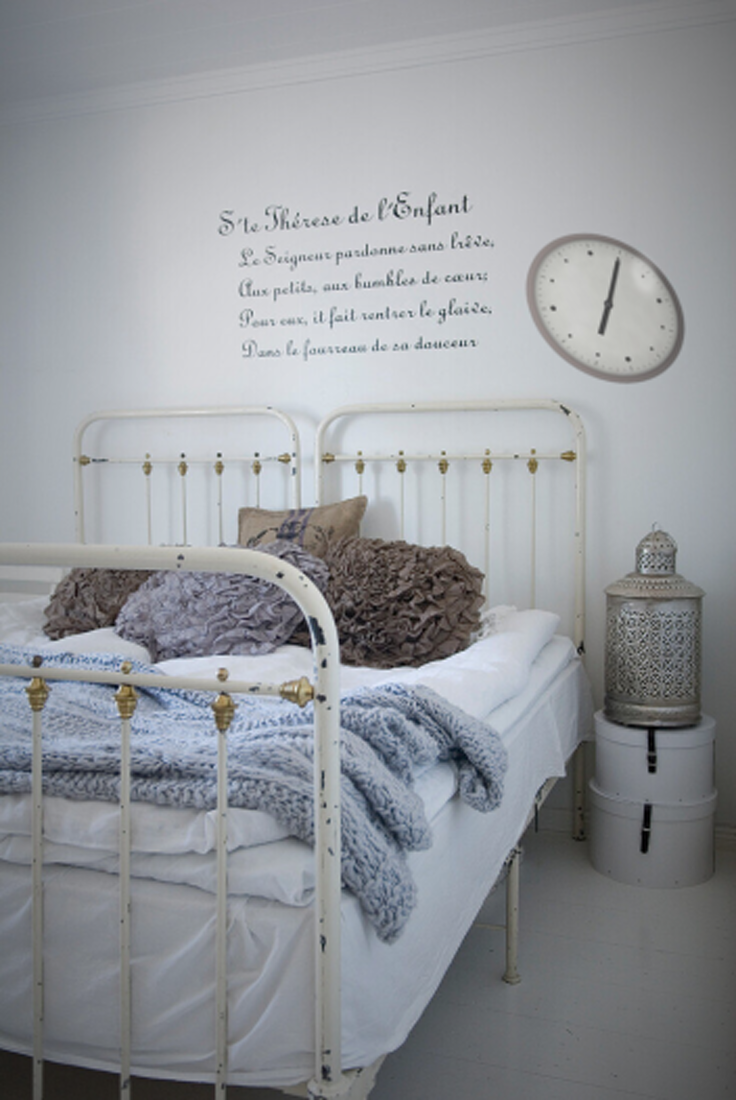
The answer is 7:05
